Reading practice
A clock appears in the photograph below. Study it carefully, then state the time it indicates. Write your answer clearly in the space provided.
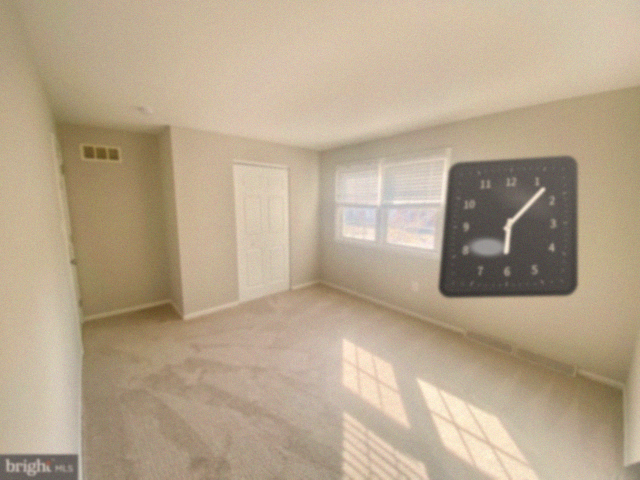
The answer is 6:07
